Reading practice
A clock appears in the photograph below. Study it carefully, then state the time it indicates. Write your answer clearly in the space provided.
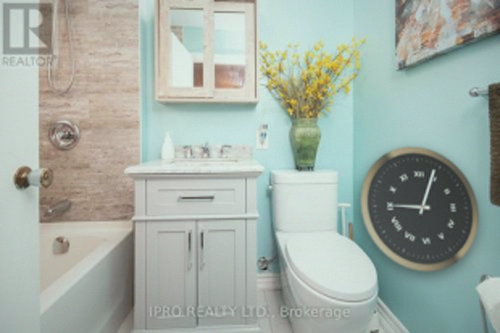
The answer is 9:04
